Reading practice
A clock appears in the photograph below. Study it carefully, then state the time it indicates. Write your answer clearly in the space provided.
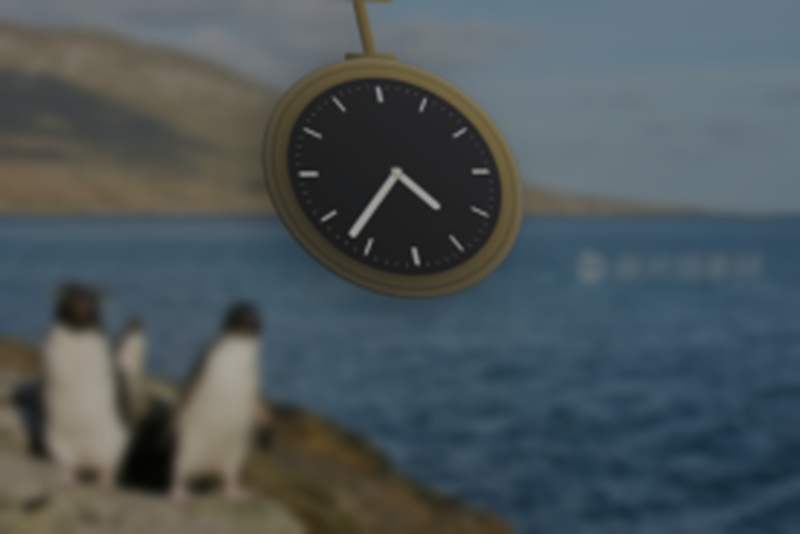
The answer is 4:37
